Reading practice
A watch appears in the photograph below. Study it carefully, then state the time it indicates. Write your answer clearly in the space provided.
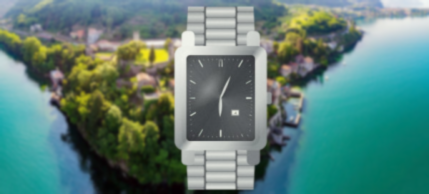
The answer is 6:04
